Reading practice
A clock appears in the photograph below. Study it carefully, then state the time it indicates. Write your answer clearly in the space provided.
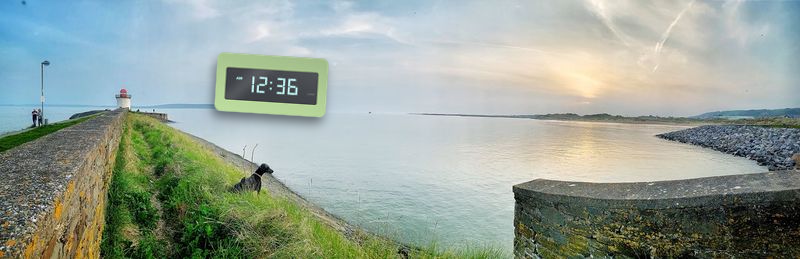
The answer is 12:36
